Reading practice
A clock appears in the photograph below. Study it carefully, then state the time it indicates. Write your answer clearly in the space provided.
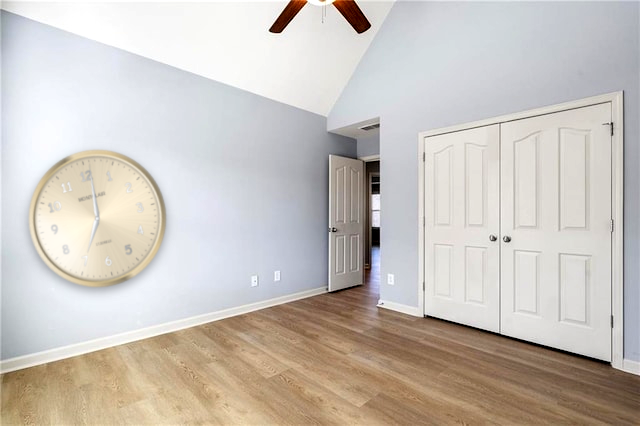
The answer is 7:01
